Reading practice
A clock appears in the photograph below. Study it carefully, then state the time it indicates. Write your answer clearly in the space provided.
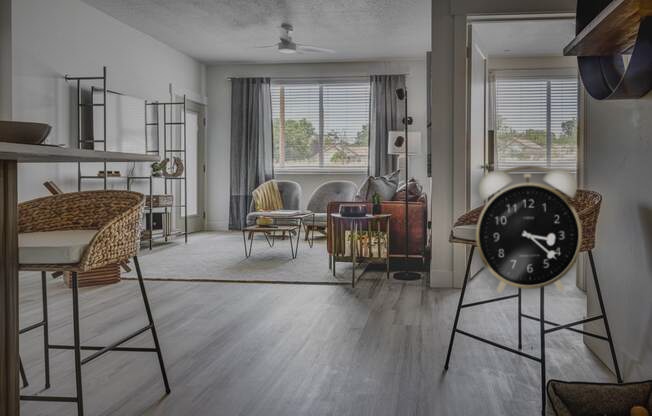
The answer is 3:22
